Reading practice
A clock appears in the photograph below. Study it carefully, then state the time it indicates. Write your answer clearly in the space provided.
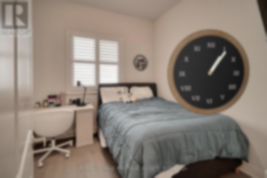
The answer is 1:06
